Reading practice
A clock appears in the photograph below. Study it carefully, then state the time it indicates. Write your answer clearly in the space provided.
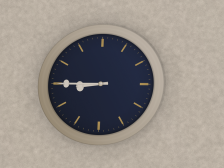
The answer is 8:45
